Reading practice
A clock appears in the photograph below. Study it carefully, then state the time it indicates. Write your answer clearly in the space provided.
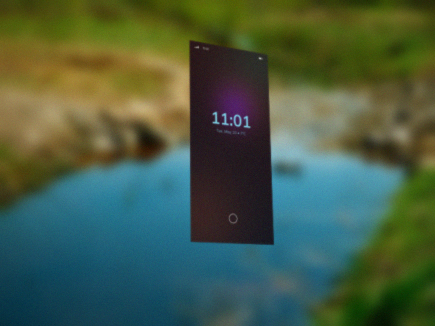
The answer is 11:01
